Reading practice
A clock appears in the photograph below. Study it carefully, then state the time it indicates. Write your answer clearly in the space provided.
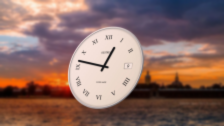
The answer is 12:47
